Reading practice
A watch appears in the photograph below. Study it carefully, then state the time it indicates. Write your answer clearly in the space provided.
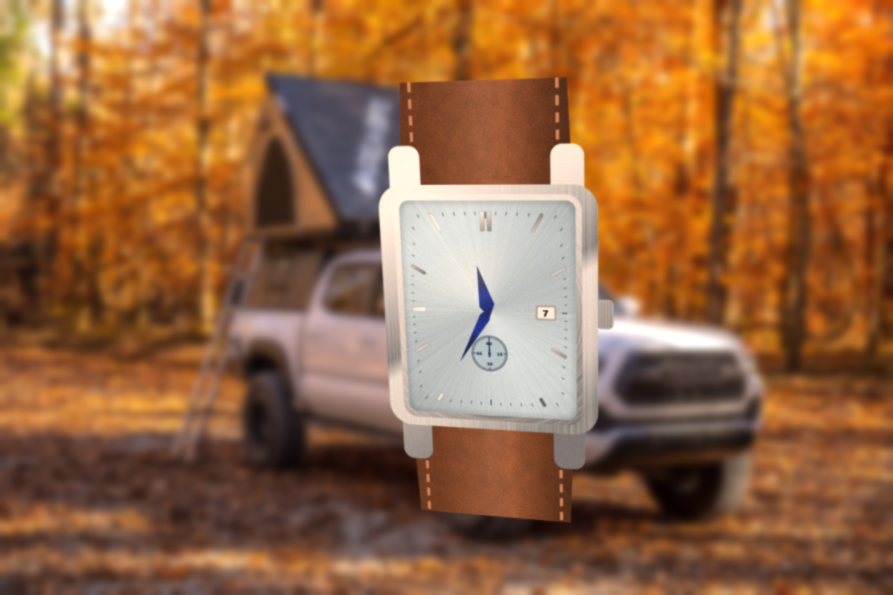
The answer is 11:35
